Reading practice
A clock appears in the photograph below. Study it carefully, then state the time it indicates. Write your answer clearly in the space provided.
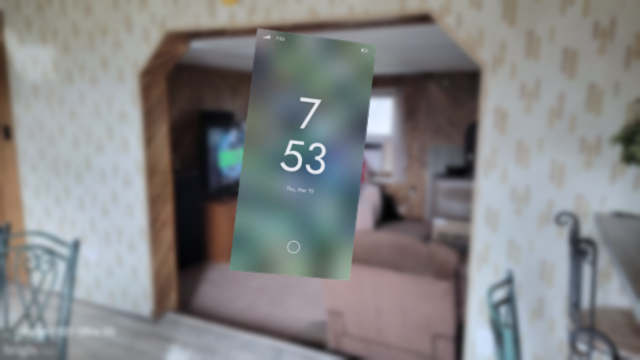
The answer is 7:53
